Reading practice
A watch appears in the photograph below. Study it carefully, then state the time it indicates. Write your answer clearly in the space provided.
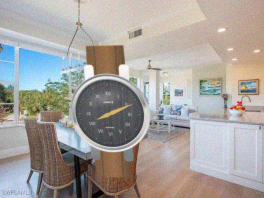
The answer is 8:11
